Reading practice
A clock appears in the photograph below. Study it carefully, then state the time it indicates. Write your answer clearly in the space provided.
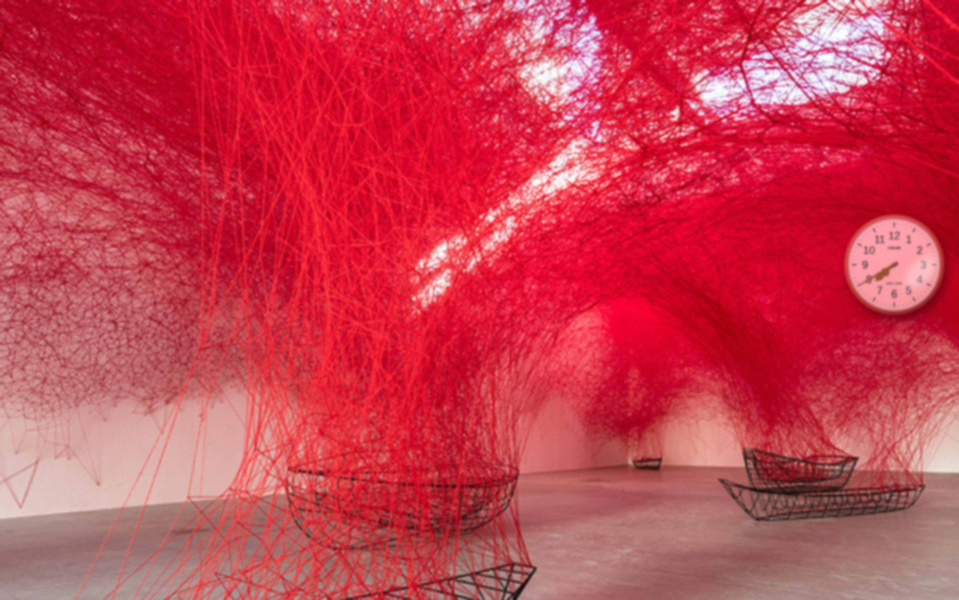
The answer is 7:40
